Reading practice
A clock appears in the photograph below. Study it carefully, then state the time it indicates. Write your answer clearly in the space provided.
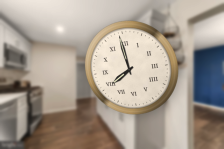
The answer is 7:59
